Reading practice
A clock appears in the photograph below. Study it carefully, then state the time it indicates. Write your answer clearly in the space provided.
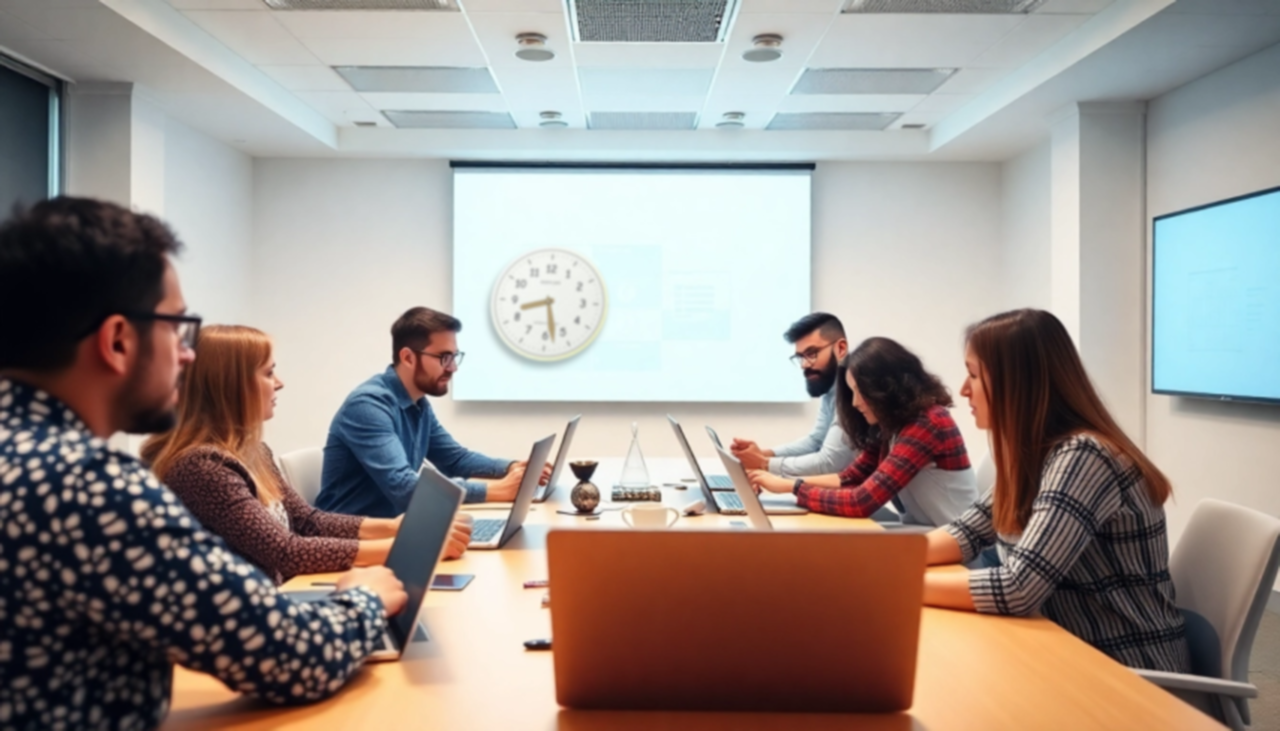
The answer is 8:28
